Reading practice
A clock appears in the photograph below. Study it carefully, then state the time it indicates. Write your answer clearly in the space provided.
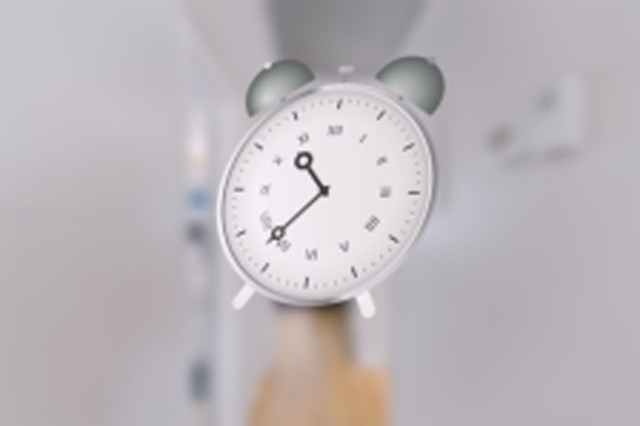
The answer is 10:37
